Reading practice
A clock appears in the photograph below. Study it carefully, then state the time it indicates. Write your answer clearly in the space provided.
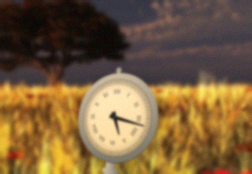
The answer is 5:17
